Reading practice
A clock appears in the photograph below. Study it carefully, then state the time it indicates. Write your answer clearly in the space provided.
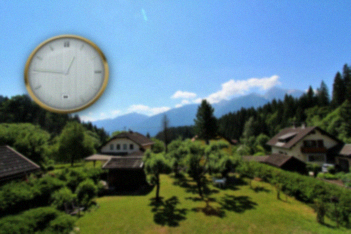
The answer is 12:46
